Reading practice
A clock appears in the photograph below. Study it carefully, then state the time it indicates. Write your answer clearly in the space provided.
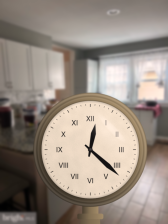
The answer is 12:22
